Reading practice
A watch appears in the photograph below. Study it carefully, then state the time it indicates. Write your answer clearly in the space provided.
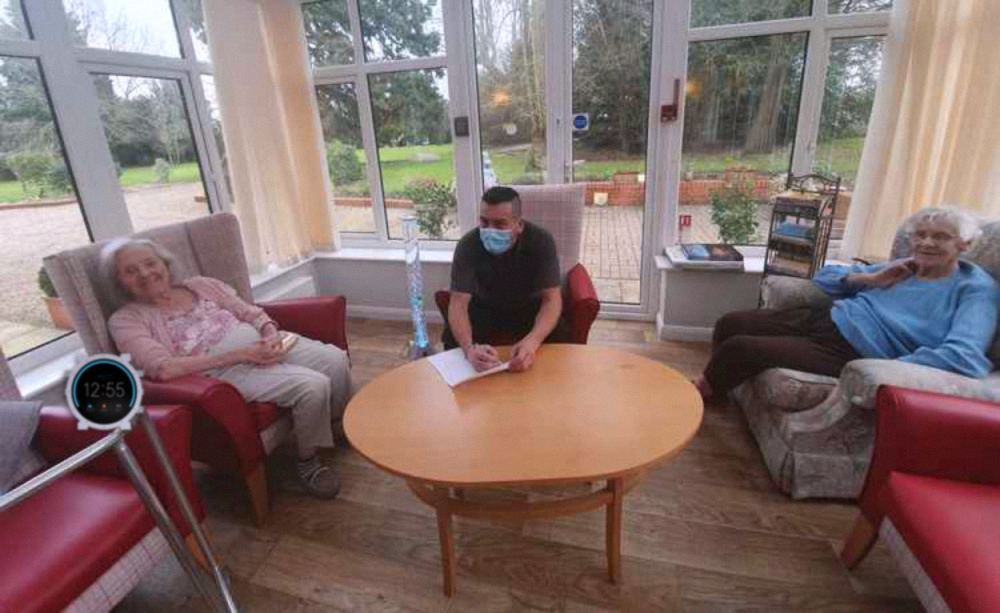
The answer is 12:55
